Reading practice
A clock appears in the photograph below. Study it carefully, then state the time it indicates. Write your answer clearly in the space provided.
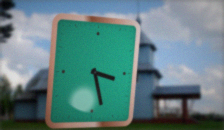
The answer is 3:27
